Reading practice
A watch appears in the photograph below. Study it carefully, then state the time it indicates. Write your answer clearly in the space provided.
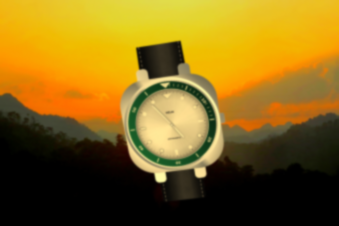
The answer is 4:54
